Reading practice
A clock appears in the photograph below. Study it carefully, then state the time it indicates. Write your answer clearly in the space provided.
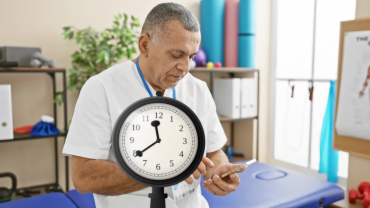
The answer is 11:39
